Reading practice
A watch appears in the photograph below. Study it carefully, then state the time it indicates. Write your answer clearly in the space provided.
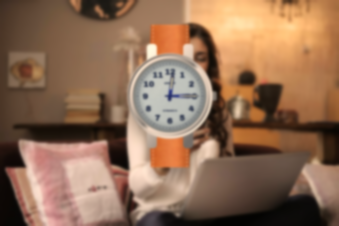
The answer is 12:15
